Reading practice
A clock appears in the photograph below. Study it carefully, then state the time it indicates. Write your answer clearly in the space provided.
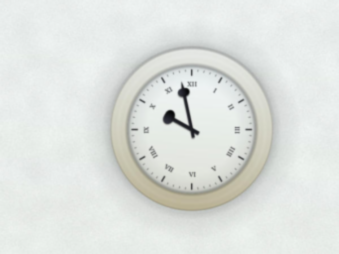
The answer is 9:58
